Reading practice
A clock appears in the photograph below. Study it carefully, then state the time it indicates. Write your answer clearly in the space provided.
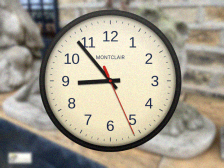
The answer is 8:53:26
